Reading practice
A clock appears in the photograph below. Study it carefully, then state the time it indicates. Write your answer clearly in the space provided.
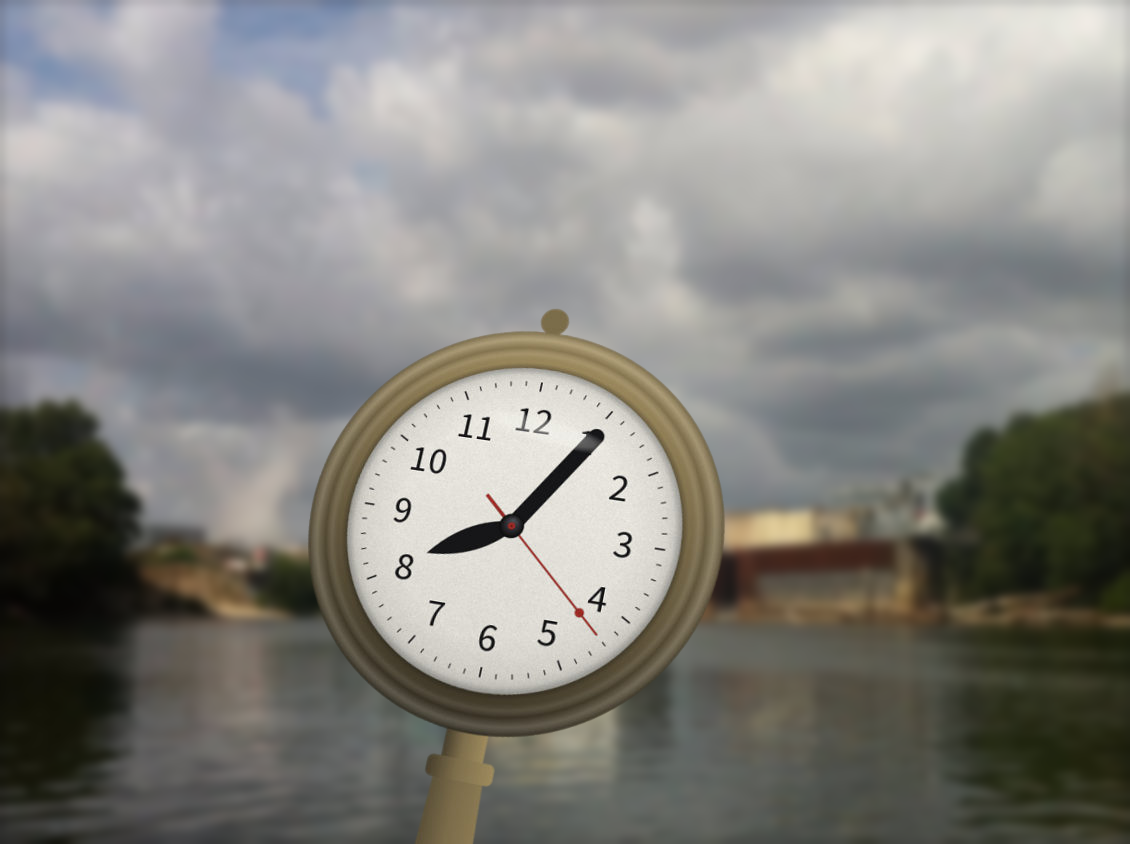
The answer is 8:05:22
